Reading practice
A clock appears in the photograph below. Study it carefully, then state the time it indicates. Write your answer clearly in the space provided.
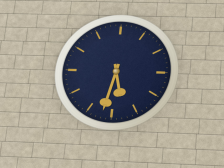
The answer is 5:32
